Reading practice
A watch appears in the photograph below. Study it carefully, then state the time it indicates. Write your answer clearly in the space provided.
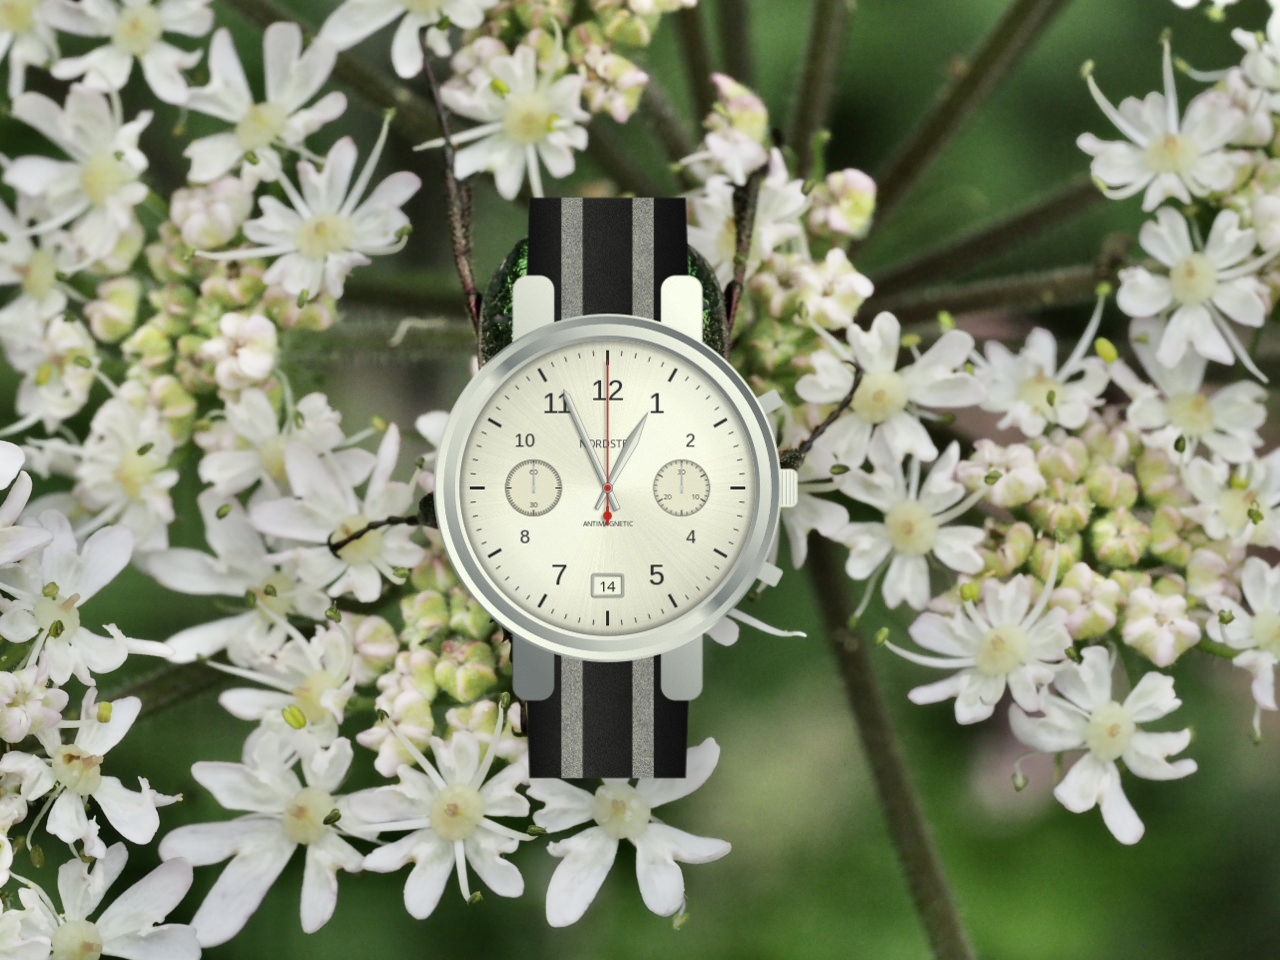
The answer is 12:56
